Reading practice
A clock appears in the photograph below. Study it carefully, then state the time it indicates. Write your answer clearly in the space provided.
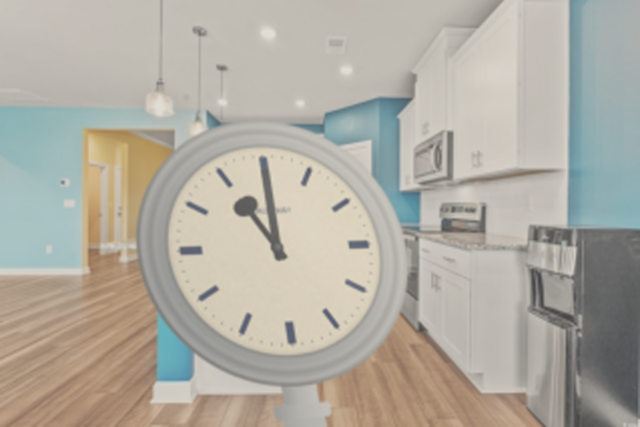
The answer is 11:00
